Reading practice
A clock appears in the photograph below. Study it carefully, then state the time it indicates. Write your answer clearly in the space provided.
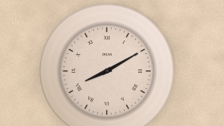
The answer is 8:10
